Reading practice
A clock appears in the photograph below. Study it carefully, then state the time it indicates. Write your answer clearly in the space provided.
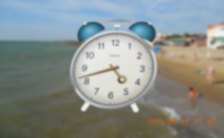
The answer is 4:42
